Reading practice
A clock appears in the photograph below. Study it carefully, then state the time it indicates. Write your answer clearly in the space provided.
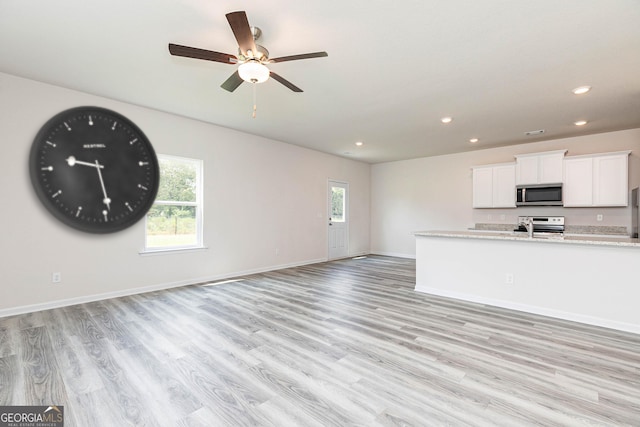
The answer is 9:29
